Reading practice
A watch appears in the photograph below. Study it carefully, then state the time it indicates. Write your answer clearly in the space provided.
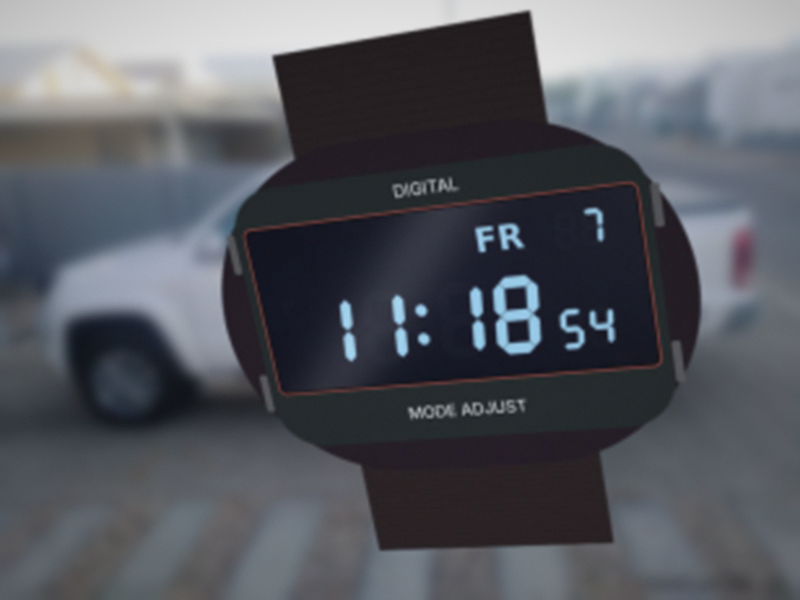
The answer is 11:18:54
